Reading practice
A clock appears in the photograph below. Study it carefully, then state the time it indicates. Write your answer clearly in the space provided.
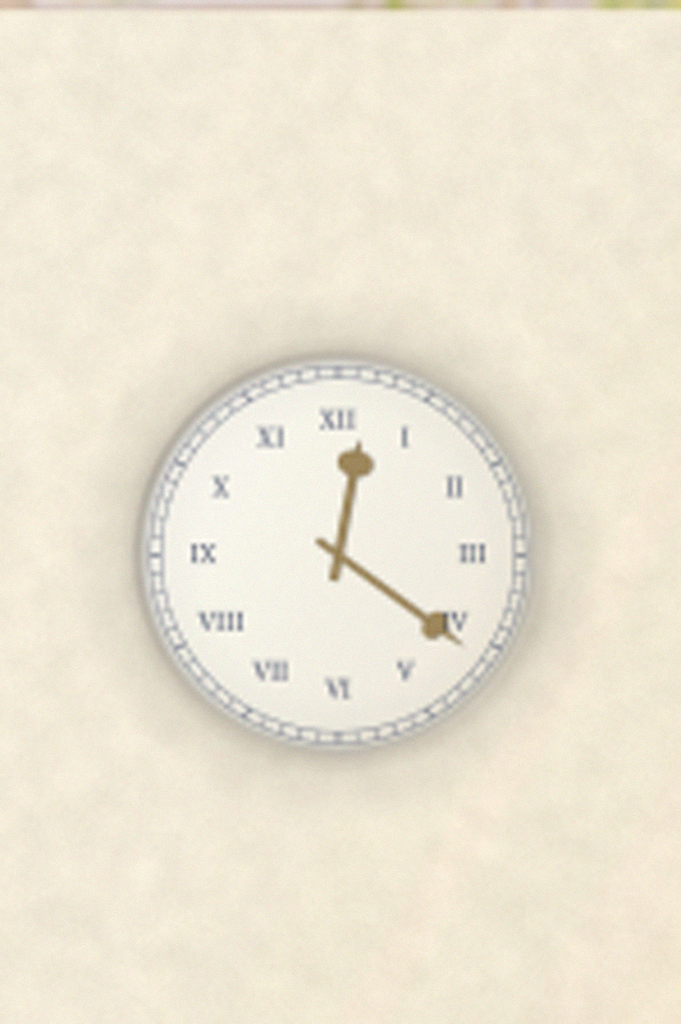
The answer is 12:21
